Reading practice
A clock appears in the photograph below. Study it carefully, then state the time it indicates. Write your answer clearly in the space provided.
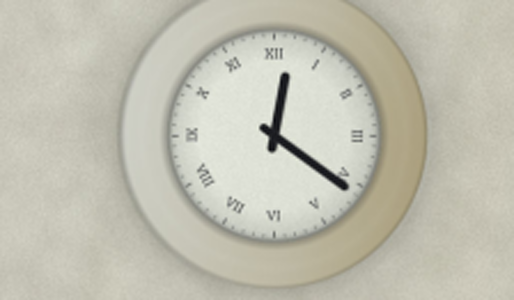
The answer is 12:21
